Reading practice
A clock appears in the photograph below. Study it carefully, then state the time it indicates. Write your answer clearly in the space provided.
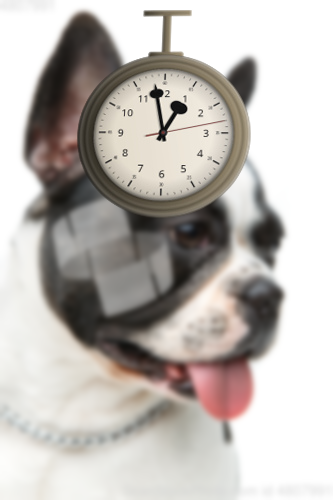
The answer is 12:58:13
